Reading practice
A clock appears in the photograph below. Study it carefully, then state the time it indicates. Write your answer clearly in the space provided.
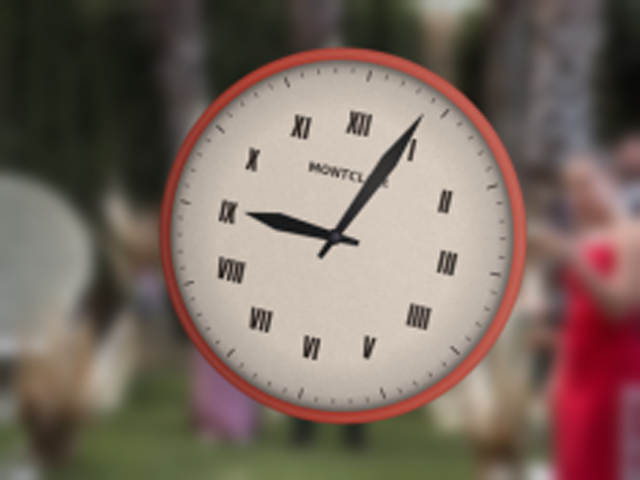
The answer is 9:04
